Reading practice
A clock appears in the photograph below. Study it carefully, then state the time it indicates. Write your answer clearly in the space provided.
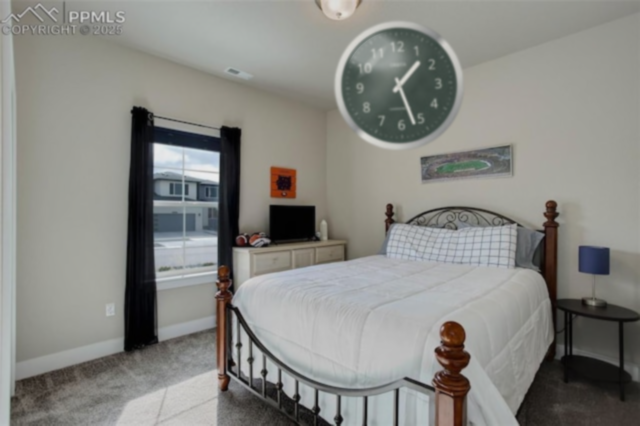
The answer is 1:27
